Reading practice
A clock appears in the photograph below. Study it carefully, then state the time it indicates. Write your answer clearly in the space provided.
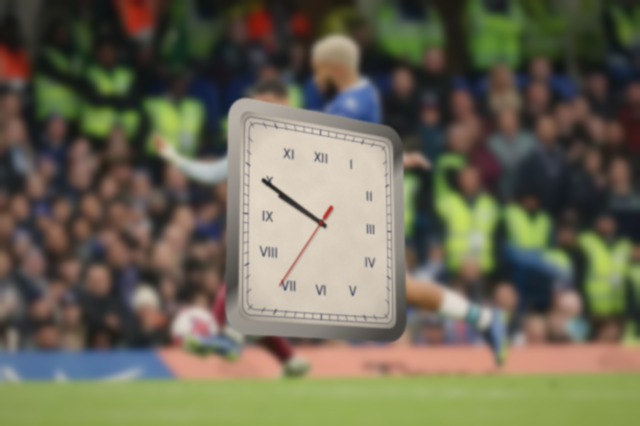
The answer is 9:49:36
